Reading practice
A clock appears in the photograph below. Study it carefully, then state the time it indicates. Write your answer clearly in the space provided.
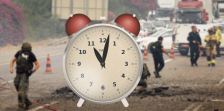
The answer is 11:02
